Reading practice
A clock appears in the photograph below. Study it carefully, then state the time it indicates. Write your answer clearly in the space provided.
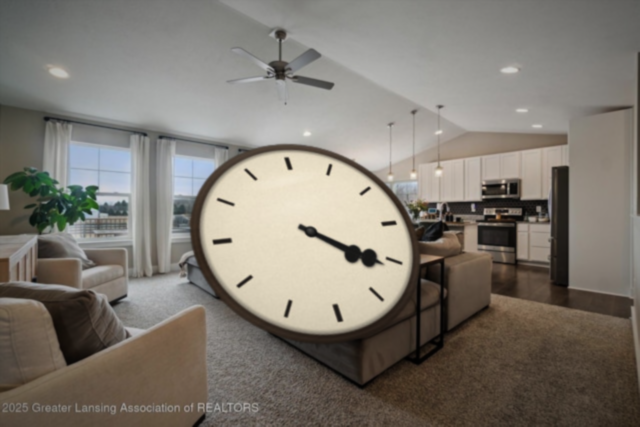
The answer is 4:21
